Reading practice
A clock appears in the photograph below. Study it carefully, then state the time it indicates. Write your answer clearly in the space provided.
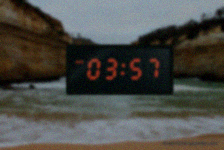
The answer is 3:57
